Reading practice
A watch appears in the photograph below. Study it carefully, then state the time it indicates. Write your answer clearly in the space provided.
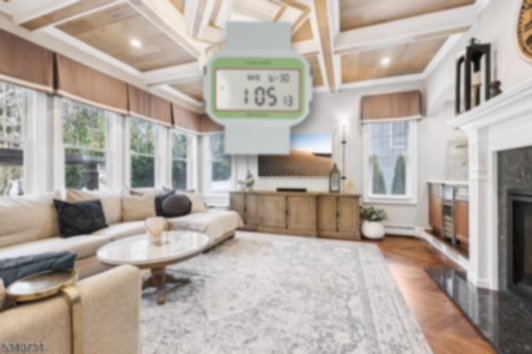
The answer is 1:05
